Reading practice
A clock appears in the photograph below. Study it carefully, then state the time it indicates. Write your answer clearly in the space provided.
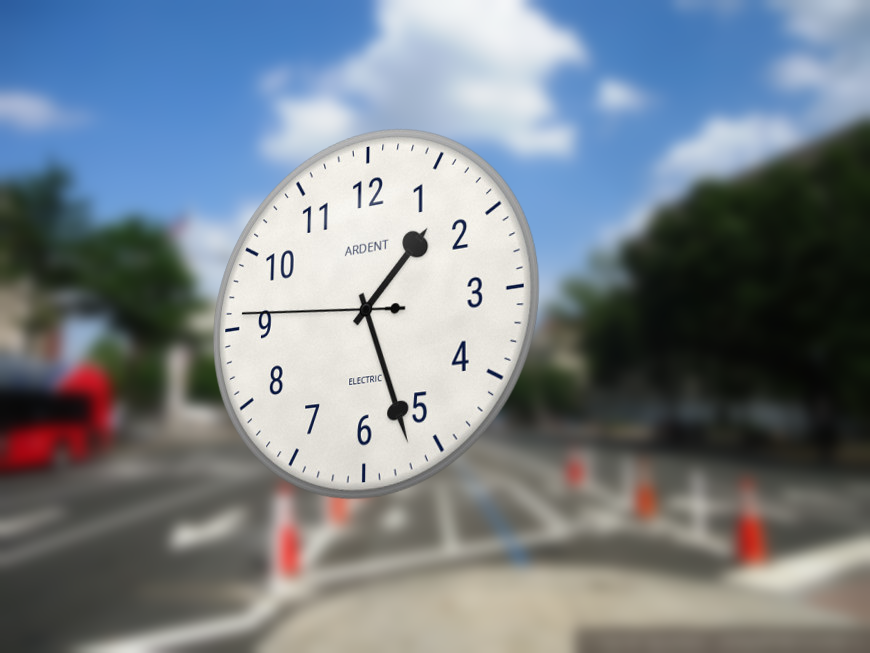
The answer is 1:26:46
